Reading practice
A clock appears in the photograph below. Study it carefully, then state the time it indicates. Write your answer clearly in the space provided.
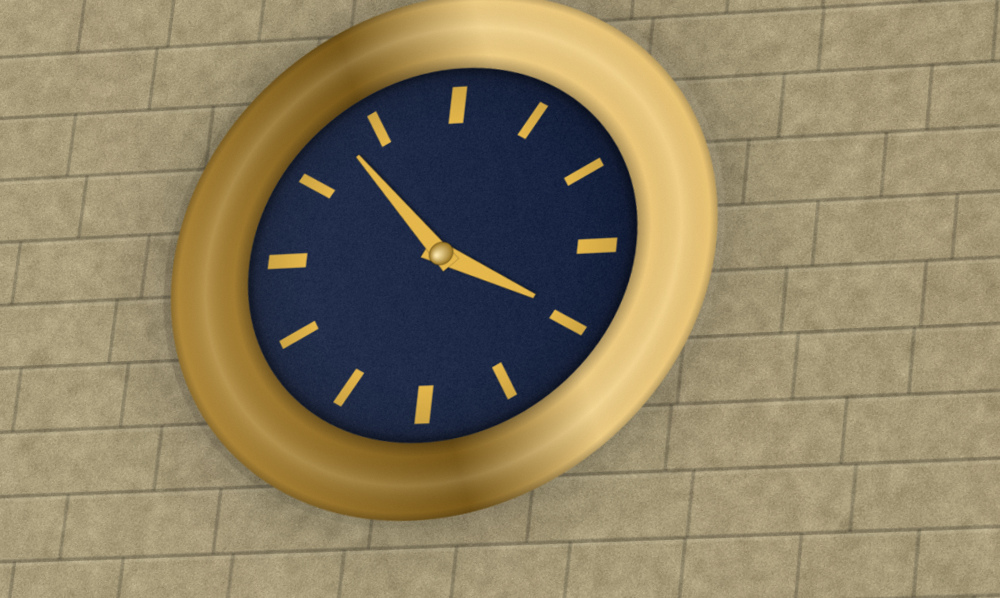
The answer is 3:53
